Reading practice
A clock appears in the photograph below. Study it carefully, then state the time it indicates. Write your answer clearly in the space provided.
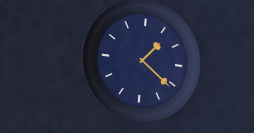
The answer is 1:21
